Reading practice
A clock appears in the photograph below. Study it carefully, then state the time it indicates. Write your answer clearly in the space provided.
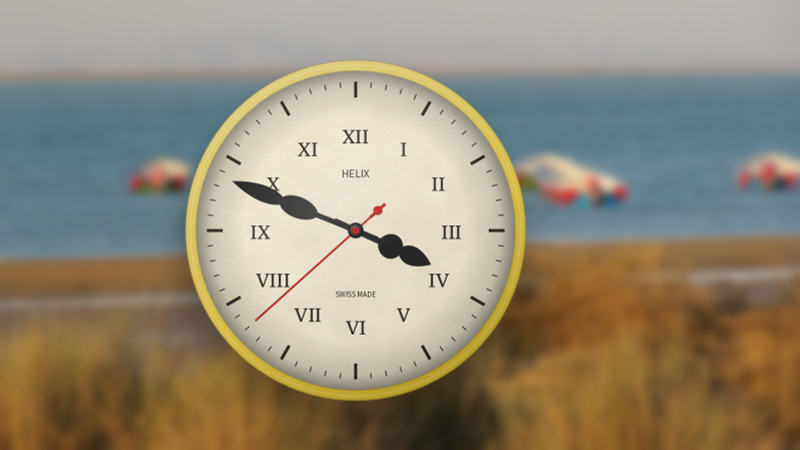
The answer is 3:48:38
